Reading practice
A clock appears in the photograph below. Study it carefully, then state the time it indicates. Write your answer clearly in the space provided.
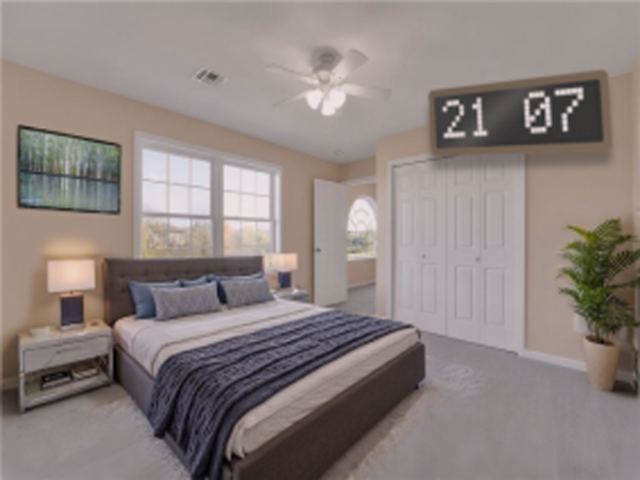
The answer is 21:07
